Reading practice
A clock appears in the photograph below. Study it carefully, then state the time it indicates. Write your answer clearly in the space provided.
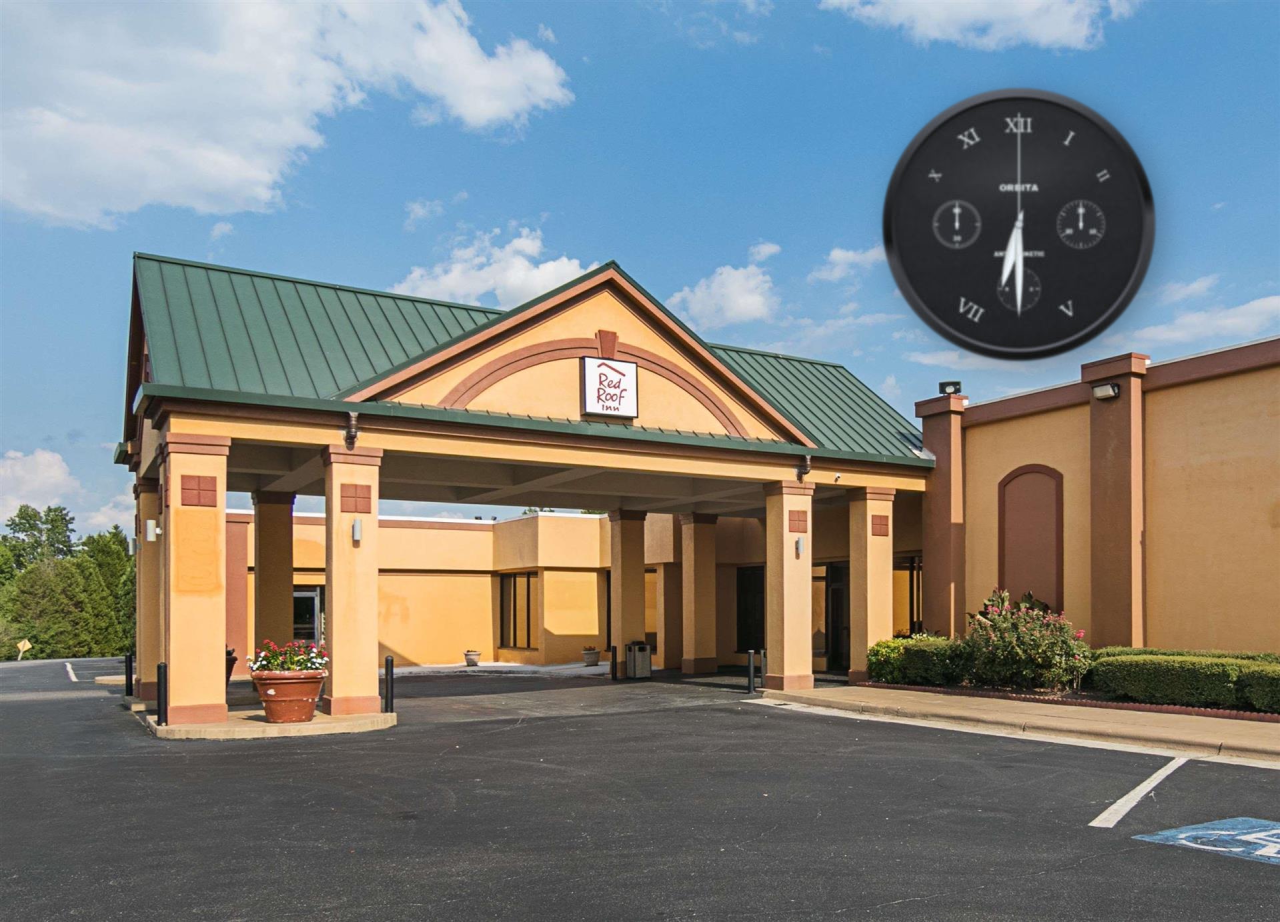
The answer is 6:30
